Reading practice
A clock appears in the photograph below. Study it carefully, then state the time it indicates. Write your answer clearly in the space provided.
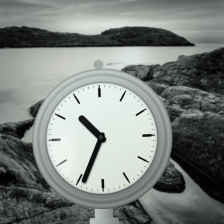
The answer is 10:34
